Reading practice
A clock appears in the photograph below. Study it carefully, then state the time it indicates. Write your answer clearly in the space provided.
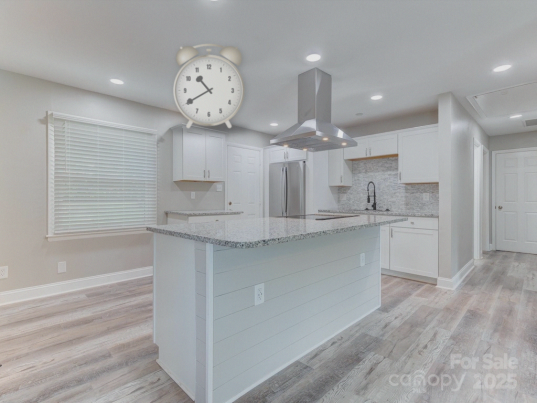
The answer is 10:40
